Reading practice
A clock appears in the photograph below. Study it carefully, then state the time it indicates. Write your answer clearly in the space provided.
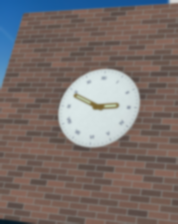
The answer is 2:49
